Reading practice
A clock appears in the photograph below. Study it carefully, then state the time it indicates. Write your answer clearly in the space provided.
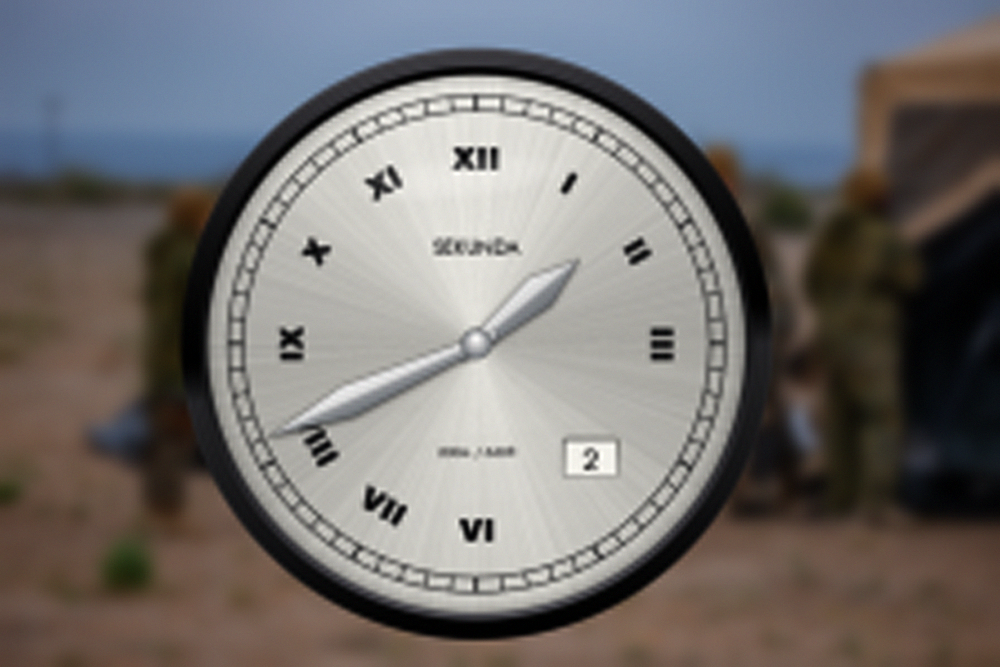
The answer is 1:41
